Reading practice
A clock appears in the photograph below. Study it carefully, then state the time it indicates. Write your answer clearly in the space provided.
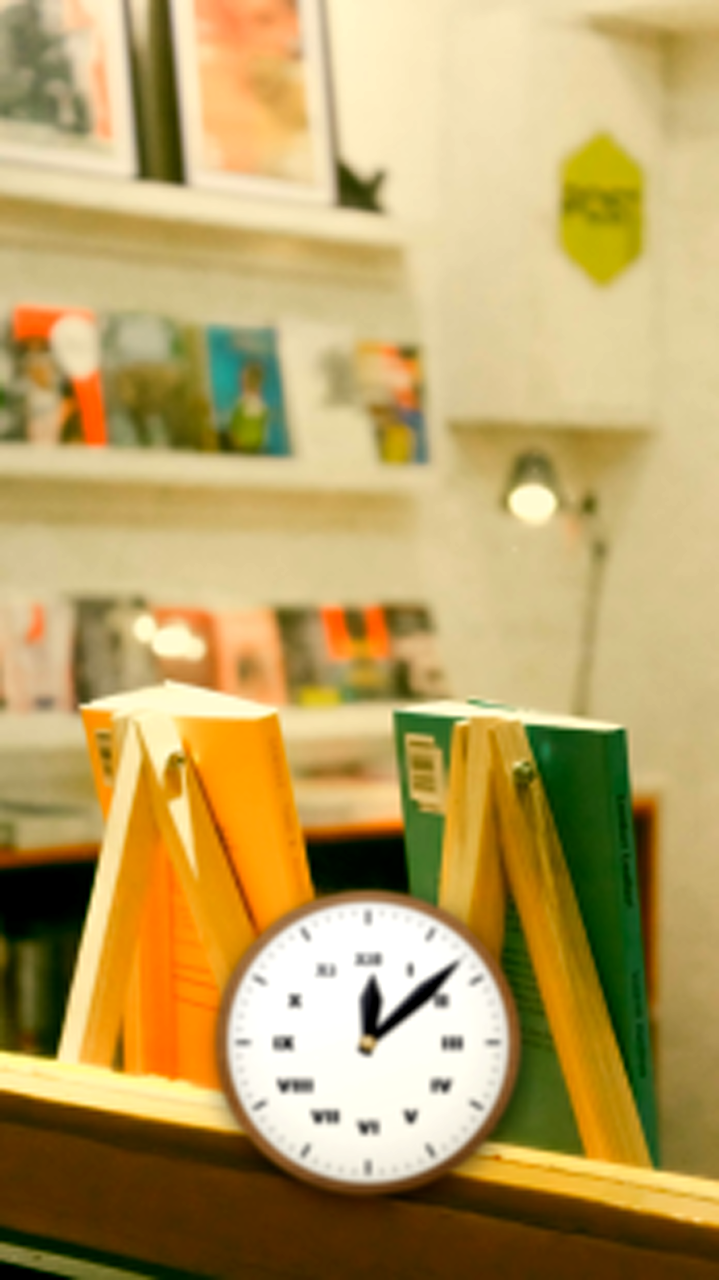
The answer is 12:08
